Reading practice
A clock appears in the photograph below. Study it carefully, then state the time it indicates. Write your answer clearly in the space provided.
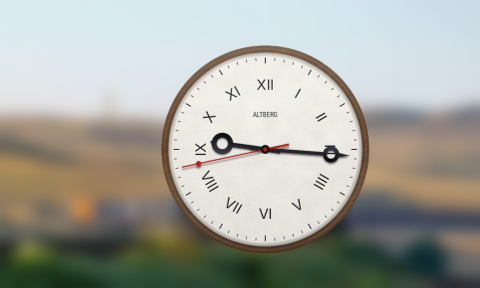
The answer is 9:15:43
